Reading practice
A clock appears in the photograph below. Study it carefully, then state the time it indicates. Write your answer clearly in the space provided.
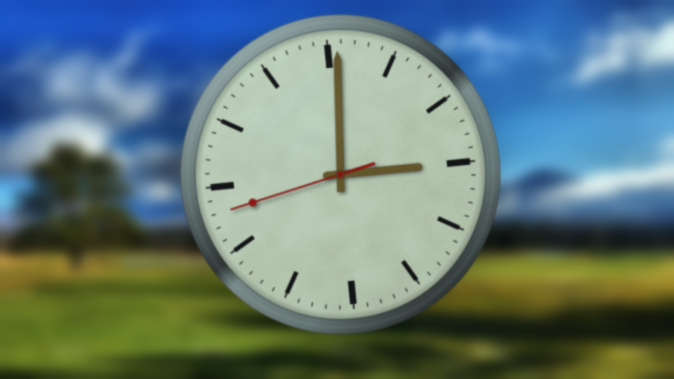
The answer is 3:00:43
